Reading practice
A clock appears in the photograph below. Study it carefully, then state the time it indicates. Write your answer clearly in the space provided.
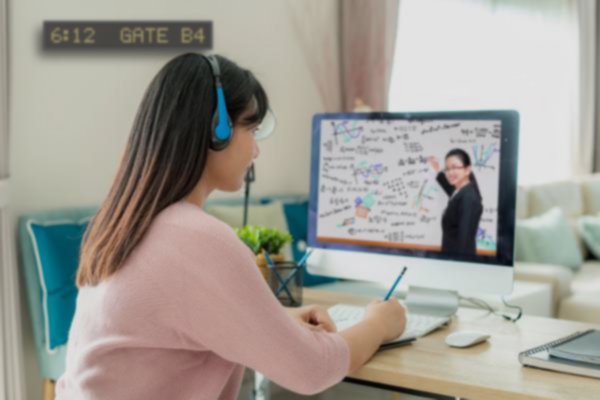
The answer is 6:12
